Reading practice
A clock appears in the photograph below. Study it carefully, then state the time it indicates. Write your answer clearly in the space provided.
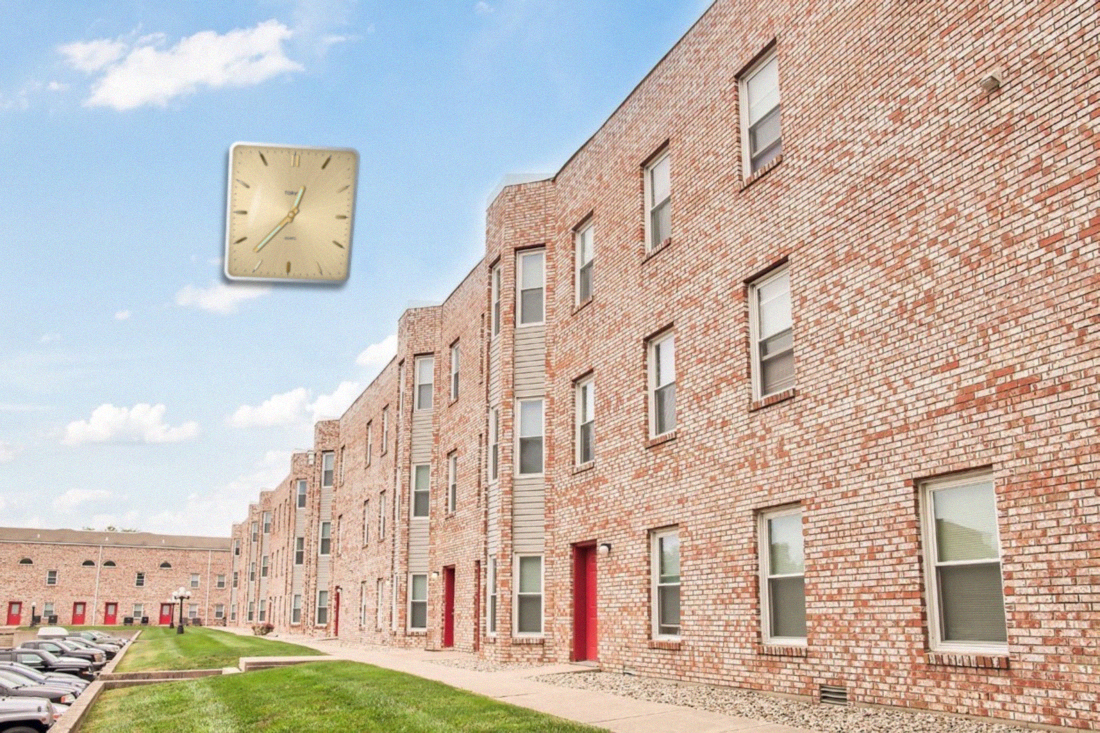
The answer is 12:37
